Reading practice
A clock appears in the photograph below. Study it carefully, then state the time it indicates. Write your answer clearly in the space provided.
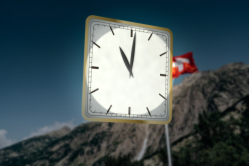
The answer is 11:01
